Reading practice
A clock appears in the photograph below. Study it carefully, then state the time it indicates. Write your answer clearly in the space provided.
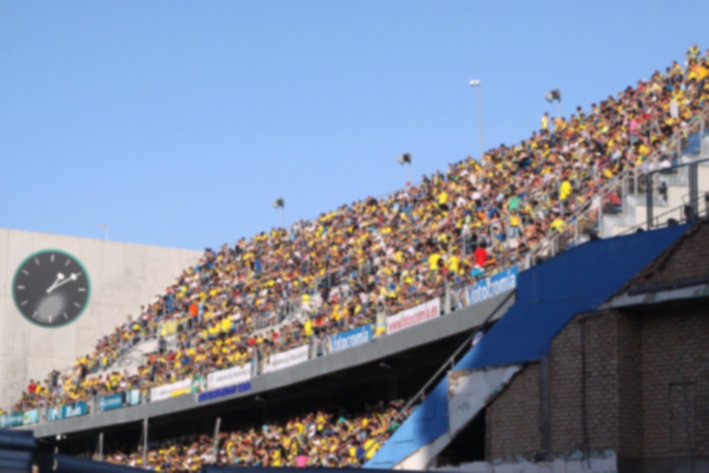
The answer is 1:10
